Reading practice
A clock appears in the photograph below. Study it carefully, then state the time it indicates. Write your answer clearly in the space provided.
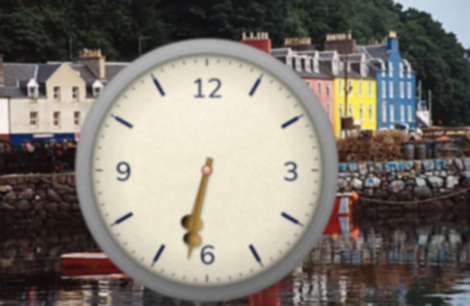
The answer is 6:32
